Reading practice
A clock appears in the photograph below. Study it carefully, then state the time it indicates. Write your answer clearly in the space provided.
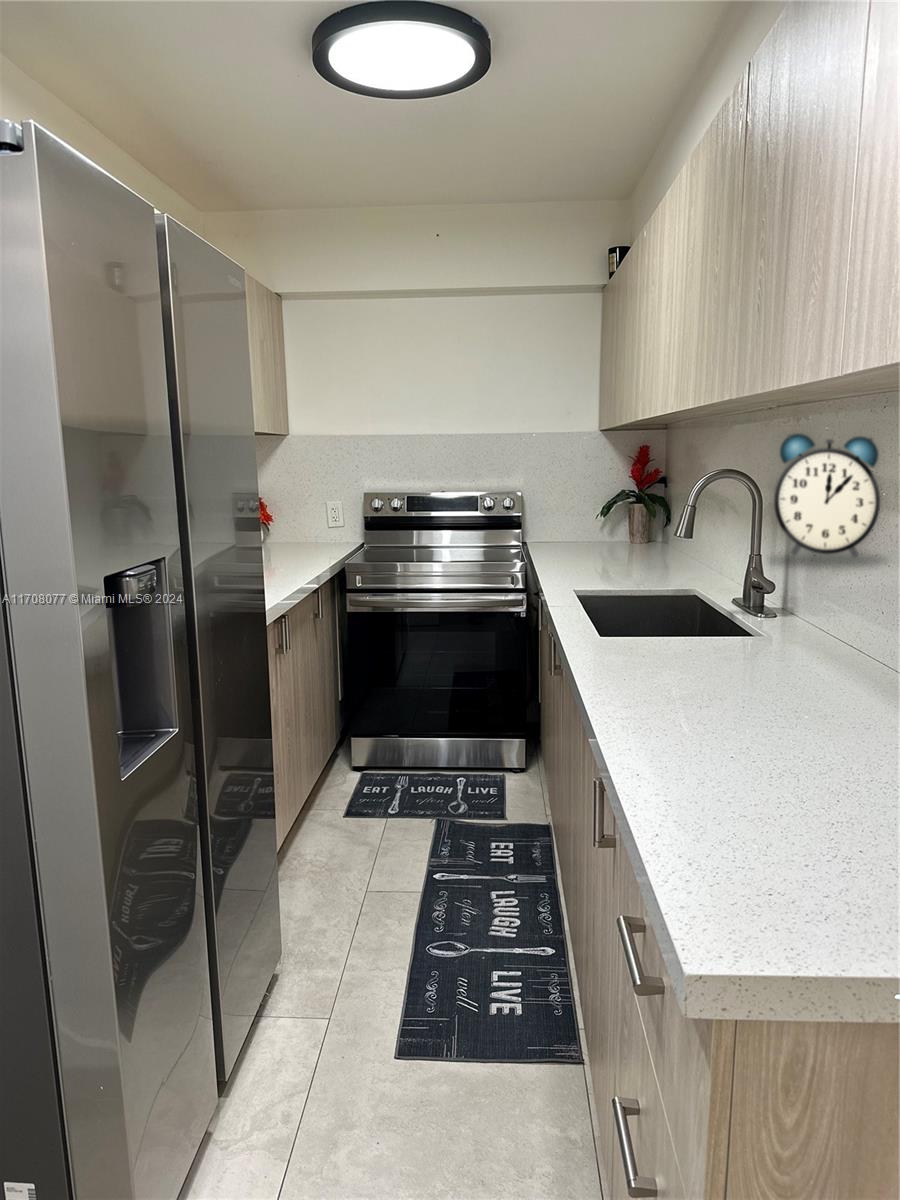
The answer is 12:07
